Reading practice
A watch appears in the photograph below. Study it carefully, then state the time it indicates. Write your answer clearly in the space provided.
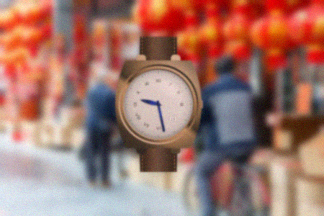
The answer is 9:28
